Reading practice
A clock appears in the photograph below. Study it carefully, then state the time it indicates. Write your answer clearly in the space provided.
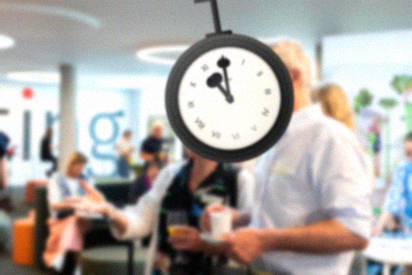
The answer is 11:00
